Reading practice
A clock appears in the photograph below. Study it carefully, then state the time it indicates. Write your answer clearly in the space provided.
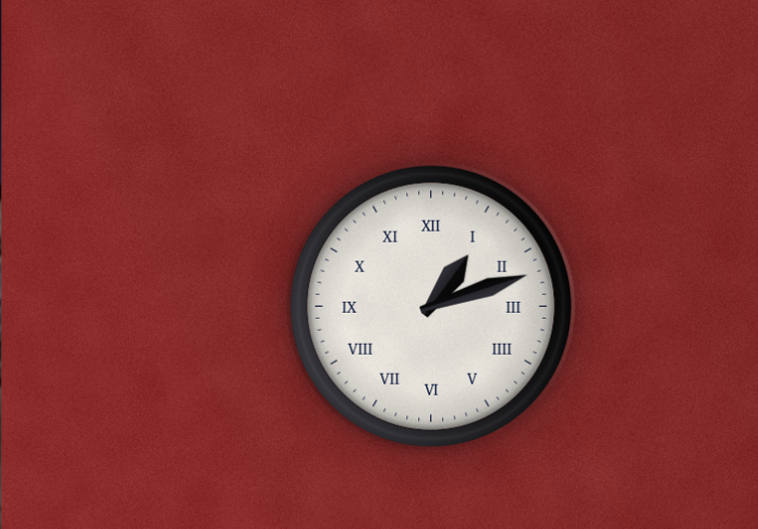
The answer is 1:12
